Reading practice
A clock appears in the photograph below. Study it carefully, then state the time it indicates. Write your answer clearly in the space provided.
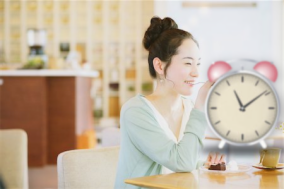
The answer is 11:09
